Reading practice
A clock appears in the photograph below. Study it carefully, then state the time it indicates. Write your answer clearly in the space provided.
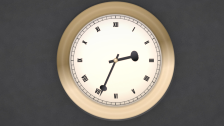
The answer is 2:34
